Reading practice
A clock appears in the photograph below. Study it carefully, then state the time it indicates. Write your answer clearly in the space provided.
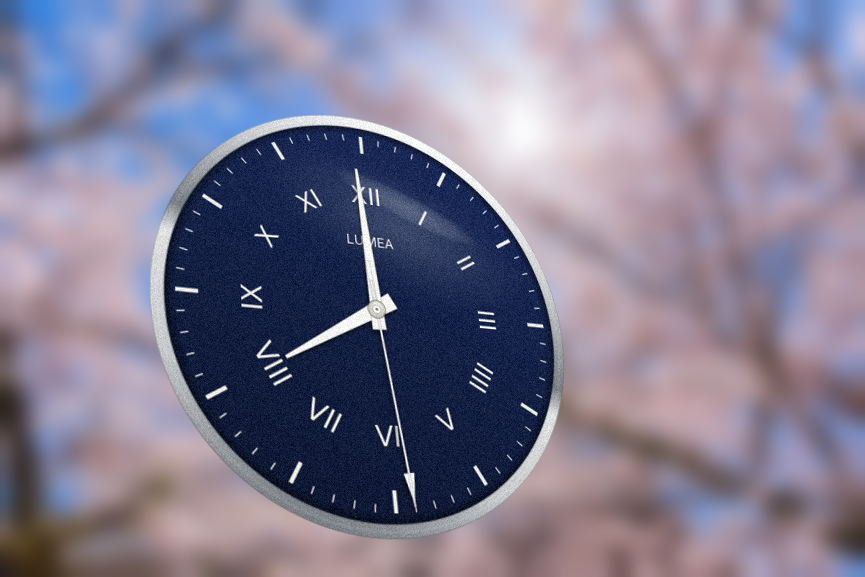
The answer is 7:59:29
